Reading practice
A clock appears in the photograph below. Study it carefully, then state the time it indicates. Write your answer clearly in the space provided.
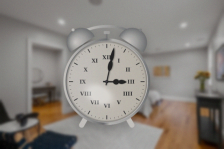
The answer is 3:02
